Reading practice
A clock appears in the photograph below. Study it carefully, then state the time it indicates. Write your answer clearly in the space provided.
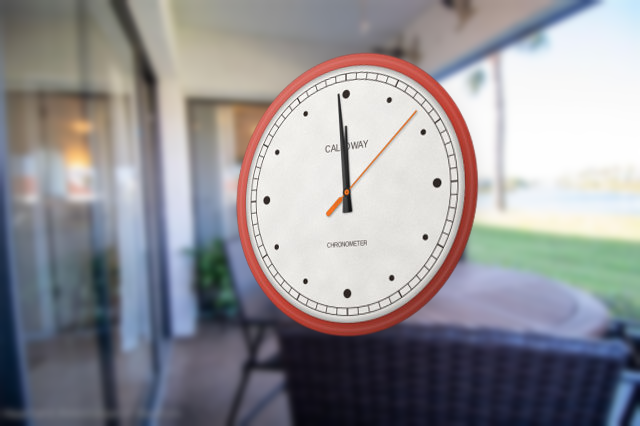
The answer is 11:59:08
